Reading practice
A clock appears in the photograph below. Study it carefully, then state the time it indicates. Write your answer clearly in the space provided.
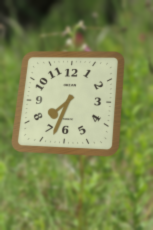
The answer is 7:33
